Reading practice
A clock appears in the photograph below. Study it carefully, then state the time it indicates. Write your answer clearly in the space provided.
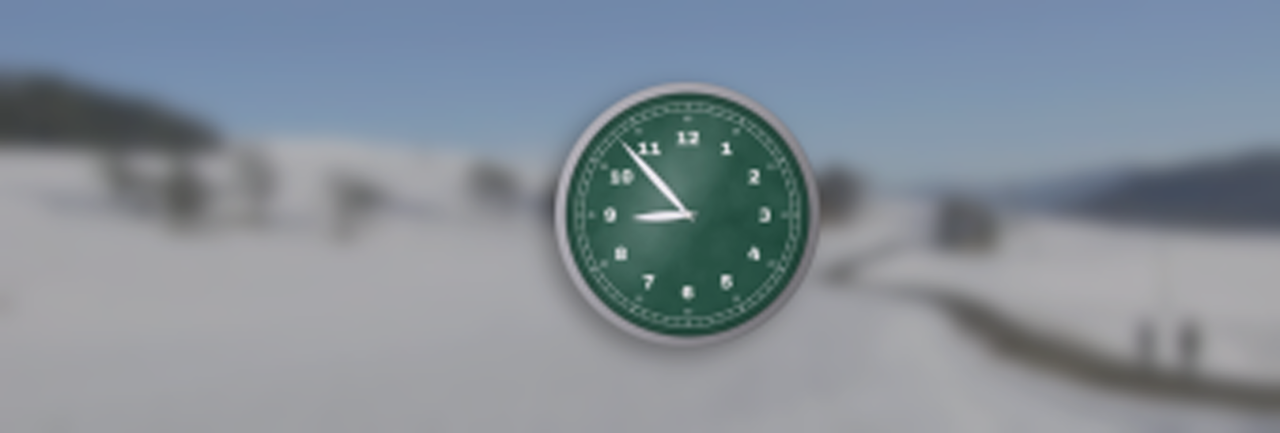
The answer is 8:53
